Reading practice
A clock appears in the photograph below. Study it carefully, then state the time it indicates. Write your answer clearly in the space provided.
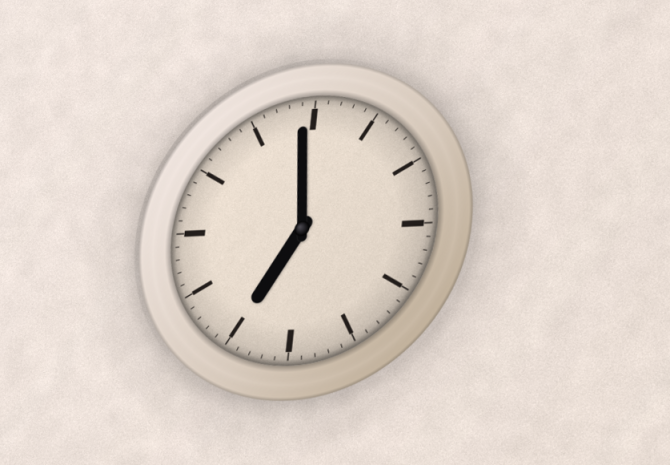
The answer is 6:59
